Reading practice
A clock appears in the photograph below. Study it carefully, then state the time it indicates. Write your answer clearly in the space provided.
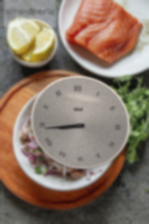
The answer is 8:44
